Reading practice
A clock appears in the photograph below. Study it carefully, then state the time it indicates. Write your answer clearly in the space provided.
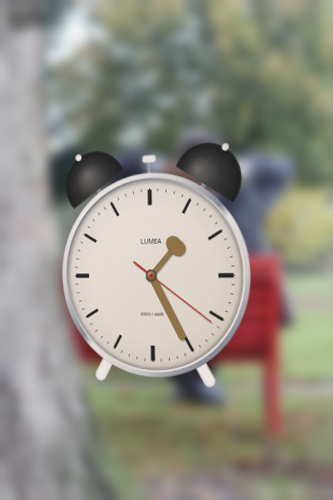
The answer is 1:25:21
